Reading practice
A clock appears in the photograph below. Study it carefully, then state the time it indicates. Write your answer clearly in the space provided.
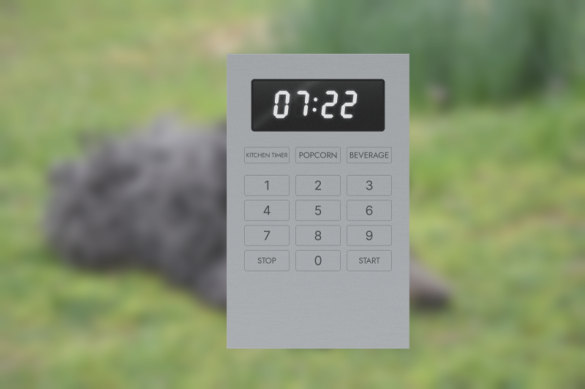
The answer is 7:22
